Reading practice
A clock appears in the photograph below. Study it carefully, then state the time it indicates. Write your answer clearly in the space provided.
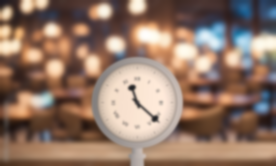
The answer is 11:22
